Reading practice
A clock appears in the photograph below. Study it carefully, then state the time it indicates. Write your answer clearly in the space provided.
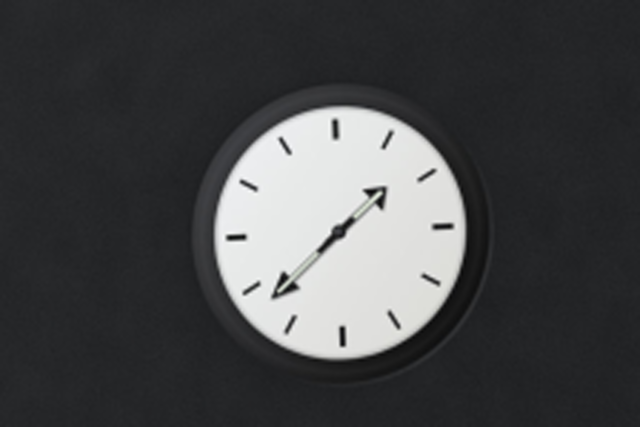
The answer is 1:38
